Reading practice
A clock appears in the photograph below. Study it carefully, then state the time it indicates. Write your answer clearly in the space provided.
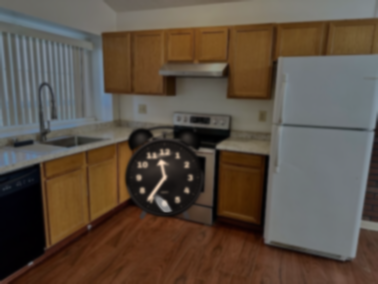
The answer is 11:36
